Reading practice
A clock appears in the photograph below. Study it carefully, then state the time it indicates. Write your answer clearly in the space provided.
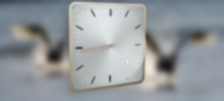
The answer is 8:44
